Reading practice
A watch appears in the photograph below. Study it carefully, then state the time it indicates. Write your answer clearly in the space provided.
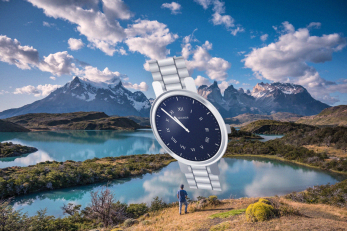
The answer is 10:53
